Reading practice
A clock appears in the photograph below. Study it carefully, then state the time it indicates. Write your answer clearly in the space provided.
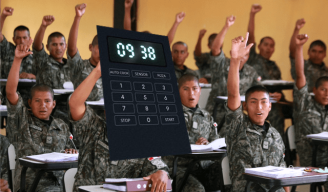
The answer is 9:38
